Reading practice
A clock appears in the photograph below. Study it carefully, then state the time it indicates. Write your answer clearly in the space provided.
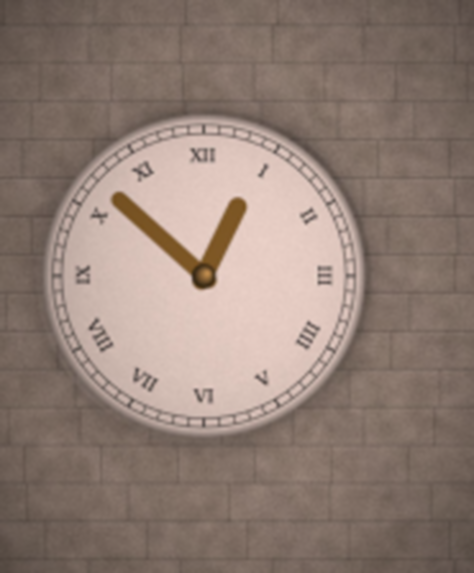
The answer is 12:52
